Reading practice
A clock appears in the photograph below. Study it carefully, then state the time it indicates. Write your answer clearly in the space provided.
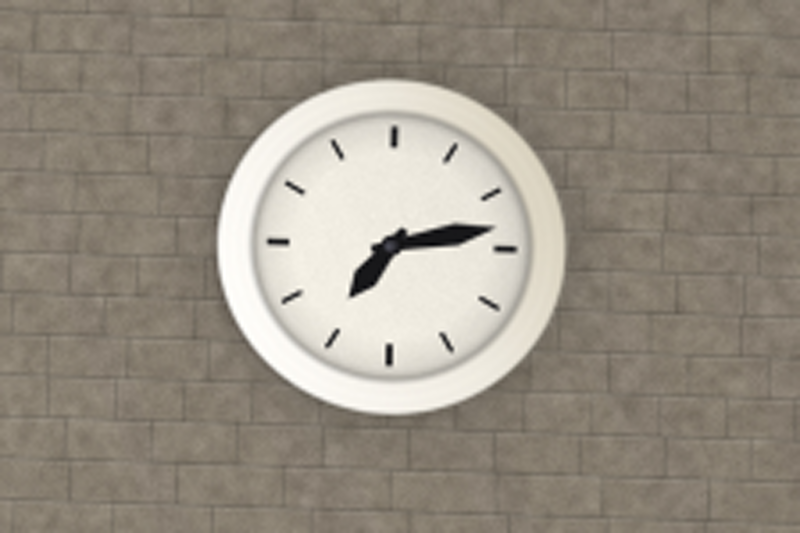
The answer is 7:13
